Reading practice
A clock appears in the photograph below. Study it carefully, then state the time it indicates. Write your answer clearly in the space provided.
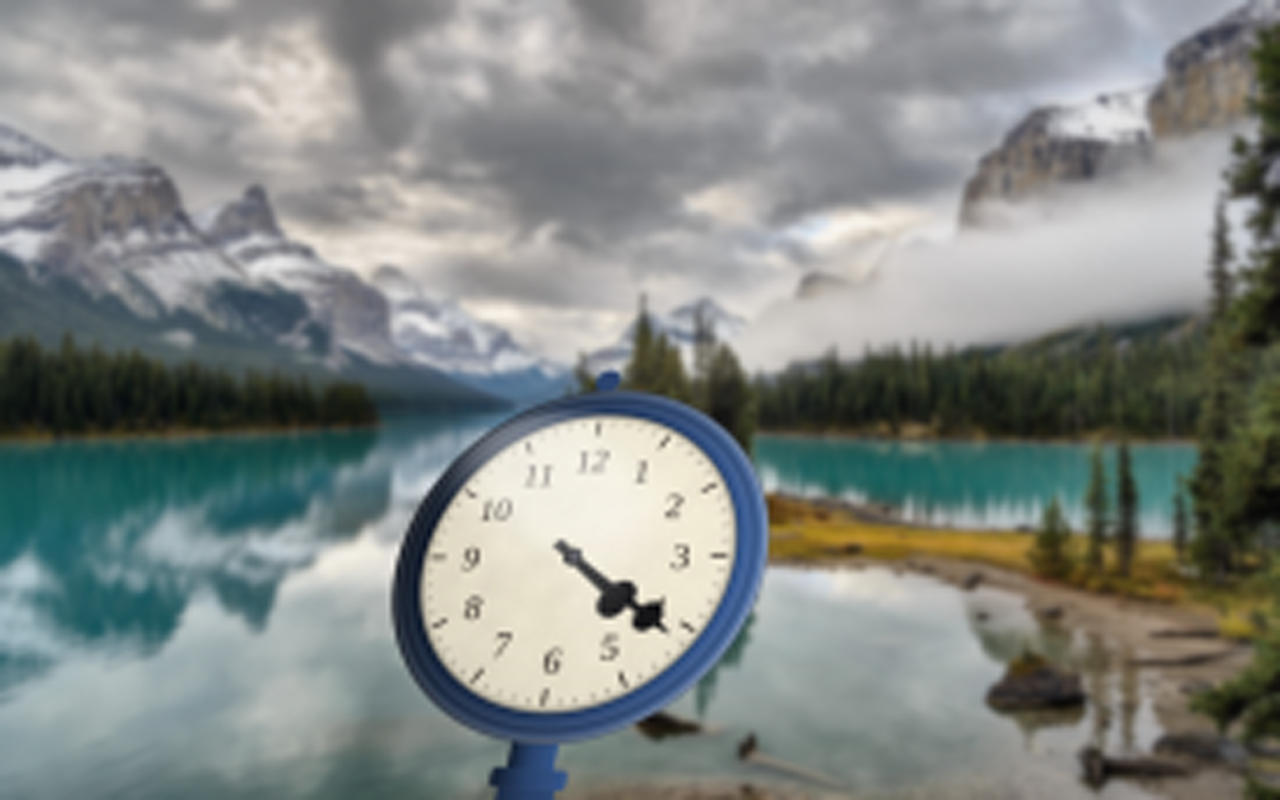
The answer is 4:21
